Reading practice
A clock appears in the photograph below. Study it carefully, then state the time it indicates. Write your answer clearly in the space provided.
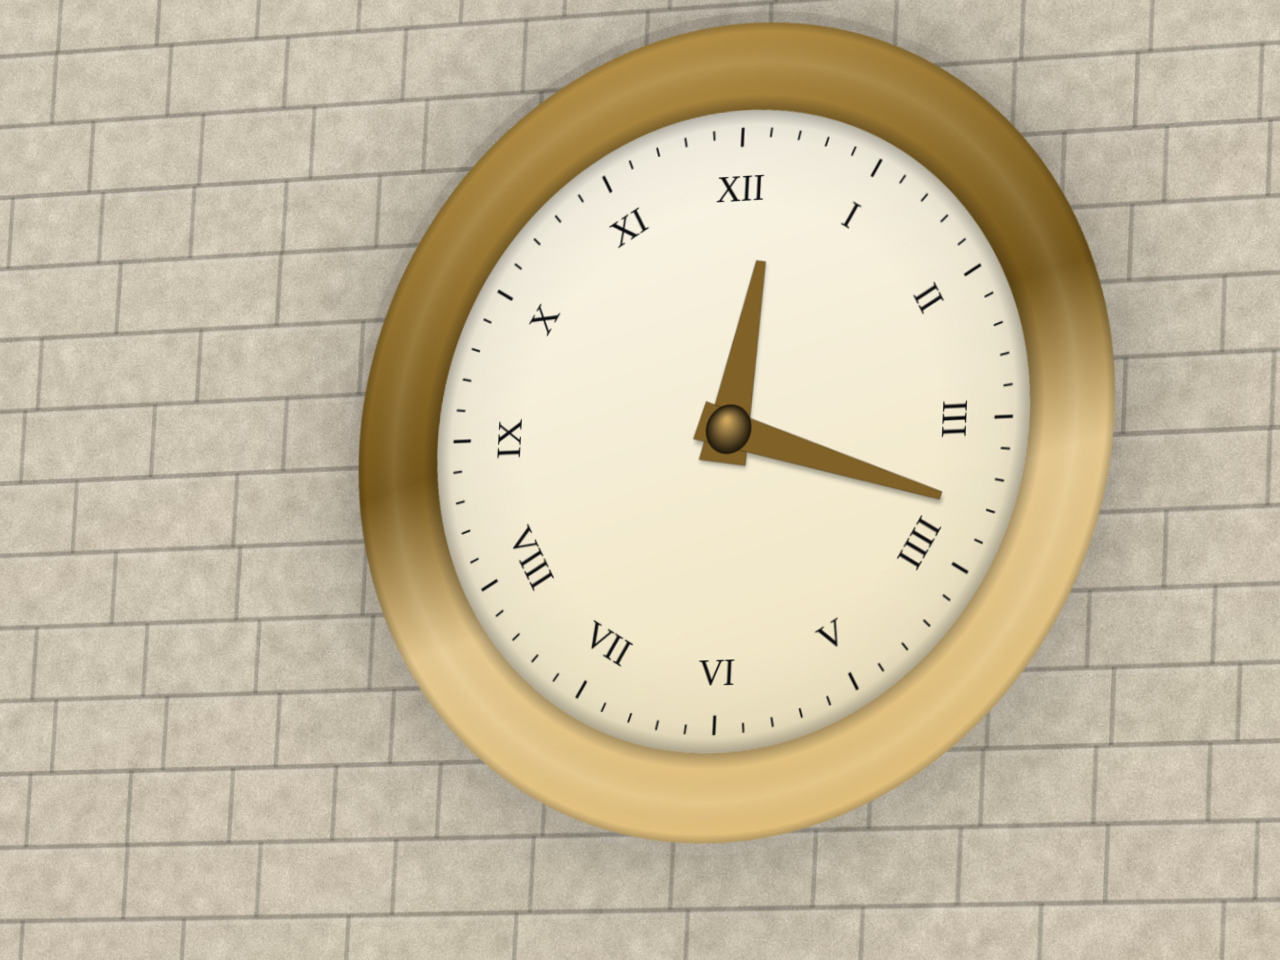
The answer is 12:18
